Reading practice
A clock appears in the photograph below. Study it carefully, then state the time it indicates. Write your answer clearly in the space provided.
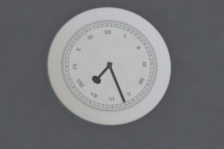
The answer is 7:27
